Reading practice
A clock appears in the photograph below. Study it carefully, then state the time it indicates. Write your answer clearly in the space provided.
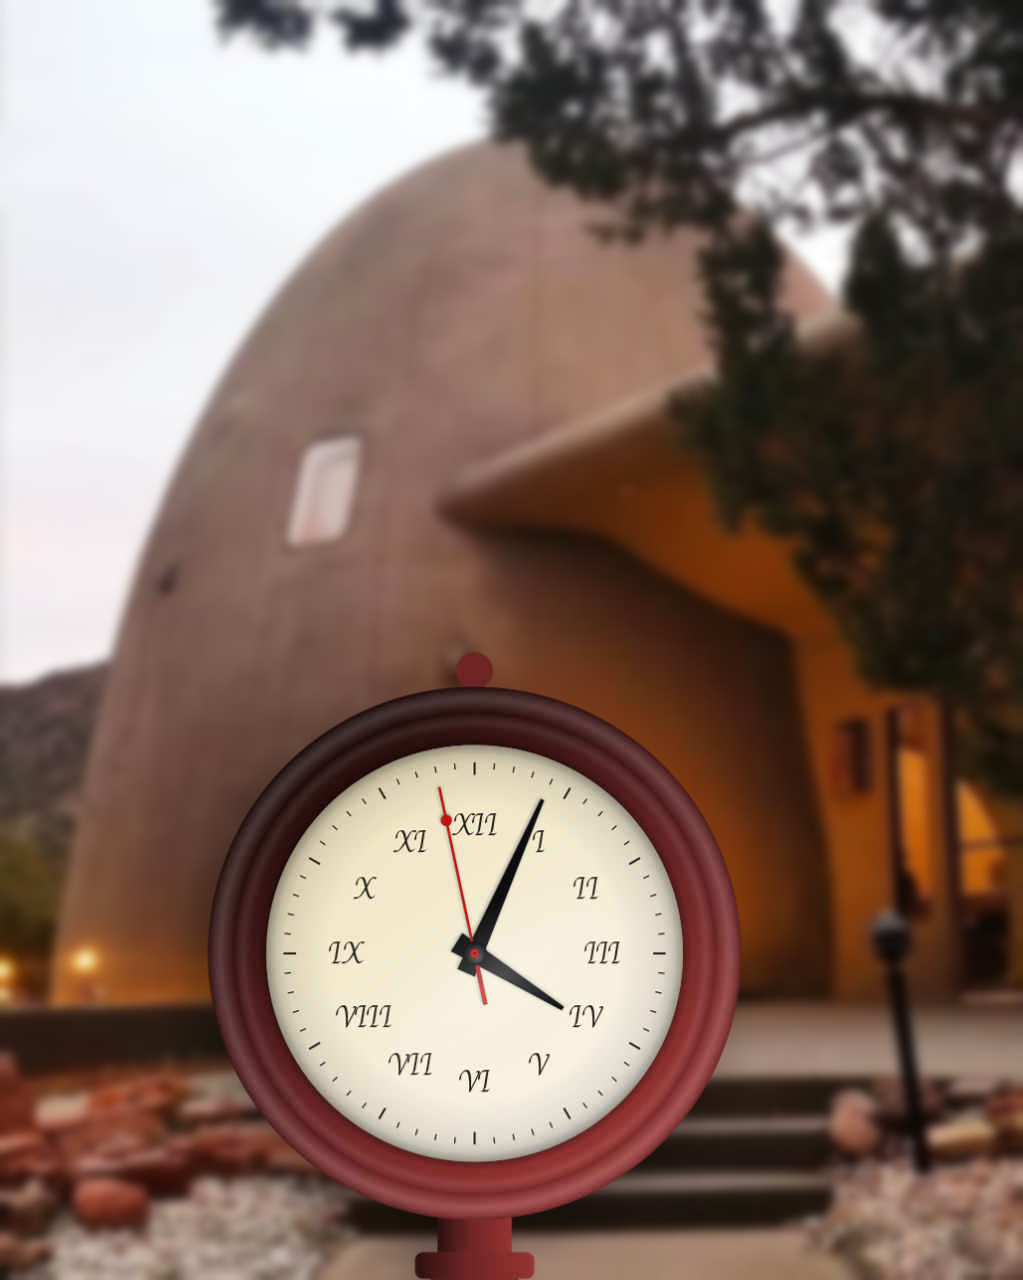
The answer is 4:03:58
